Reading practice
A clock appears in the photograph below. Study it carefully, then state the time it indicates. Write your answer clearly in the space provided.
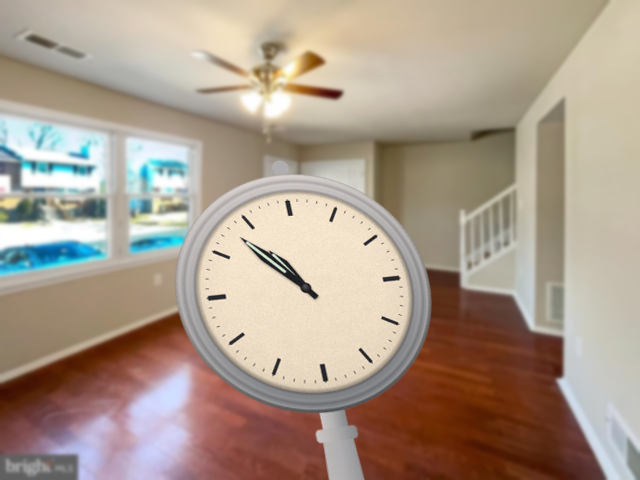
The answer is 10:53
